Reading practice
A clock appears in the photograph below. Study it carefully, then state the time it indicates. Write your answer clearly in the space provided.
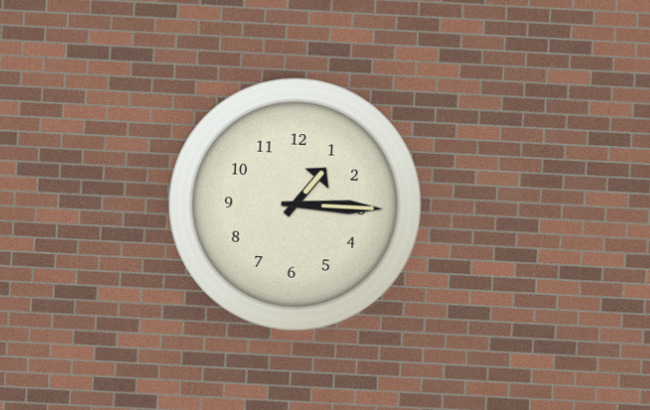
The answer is 1:15
